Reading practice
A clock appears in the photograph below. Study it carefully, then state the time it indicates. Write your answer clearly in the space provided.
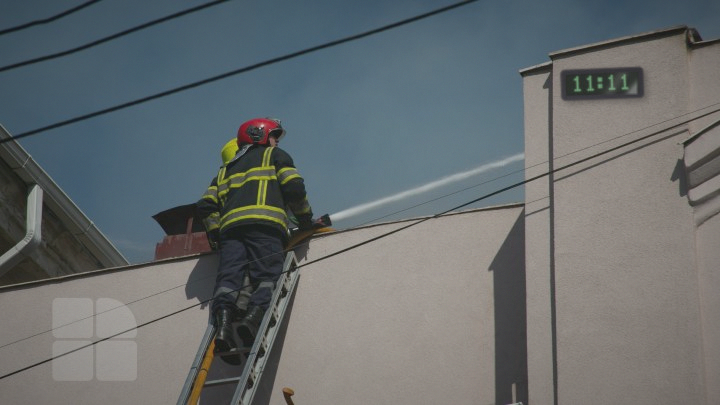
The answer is 11:11
